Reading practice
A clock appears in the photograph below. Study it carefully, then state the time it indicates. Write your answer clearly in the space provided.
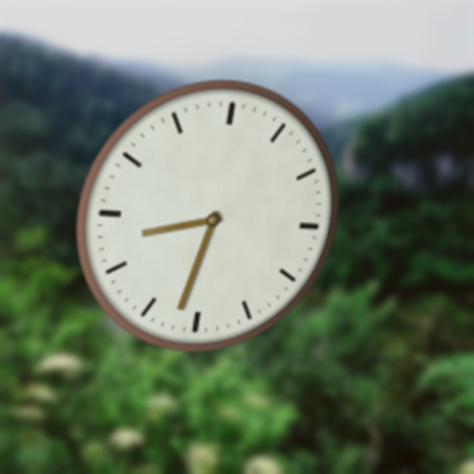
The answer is 8:32
